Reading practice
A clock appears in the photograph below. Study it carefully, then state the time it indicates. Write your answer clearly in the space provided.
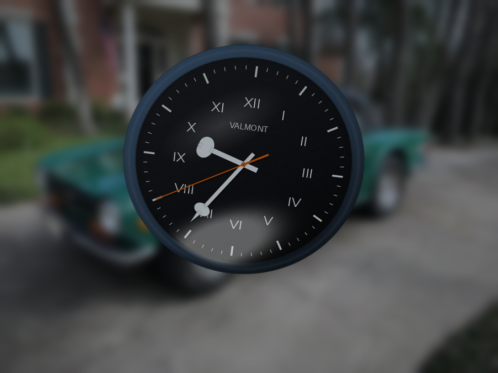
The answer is 9:35:40
